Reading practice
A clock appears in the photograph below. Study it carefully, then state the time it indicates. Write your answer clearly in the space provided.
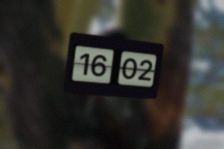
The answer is 16:02
